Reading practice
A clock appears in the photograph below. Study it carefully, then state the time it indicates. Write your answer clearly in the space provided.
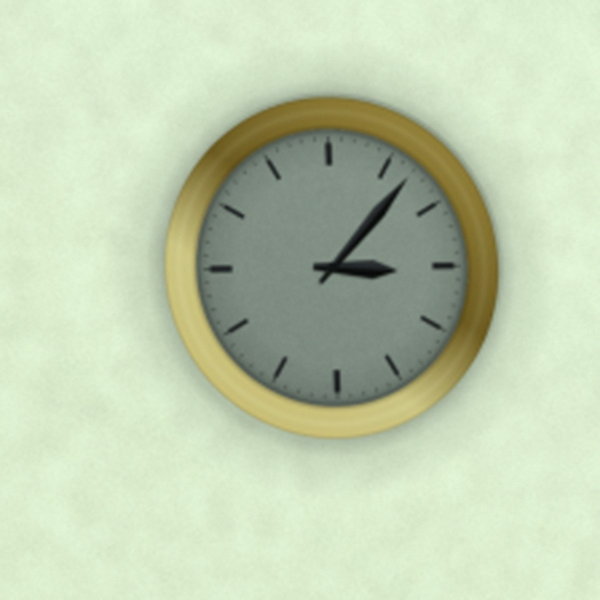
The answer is 3:07
